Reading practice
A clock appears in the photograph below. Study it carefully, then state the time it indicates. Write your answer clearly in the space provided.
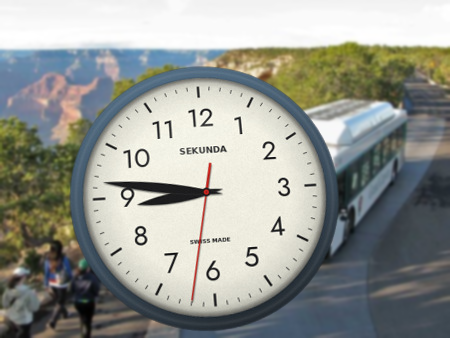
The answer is 8:46:32
